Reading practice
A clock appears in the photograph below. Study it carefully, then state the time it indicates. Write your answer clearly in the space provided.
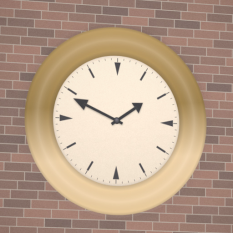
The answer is 1:49
